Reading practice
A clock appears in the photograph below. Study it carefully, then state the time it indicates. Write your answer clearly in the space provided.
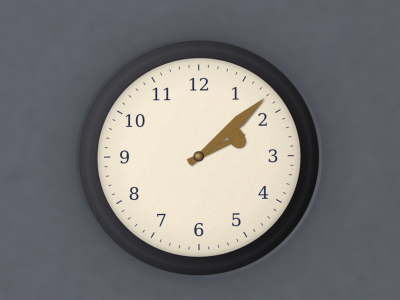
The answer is 2:08
